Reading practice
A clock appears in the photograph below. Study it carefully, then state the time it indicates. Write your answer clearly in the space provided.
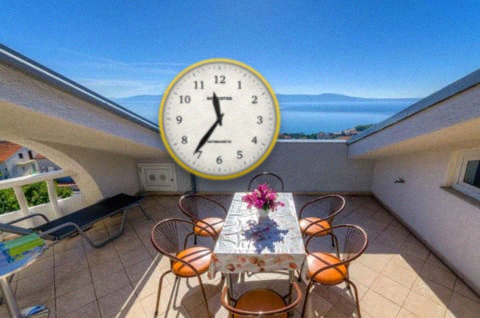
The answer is 11:36
